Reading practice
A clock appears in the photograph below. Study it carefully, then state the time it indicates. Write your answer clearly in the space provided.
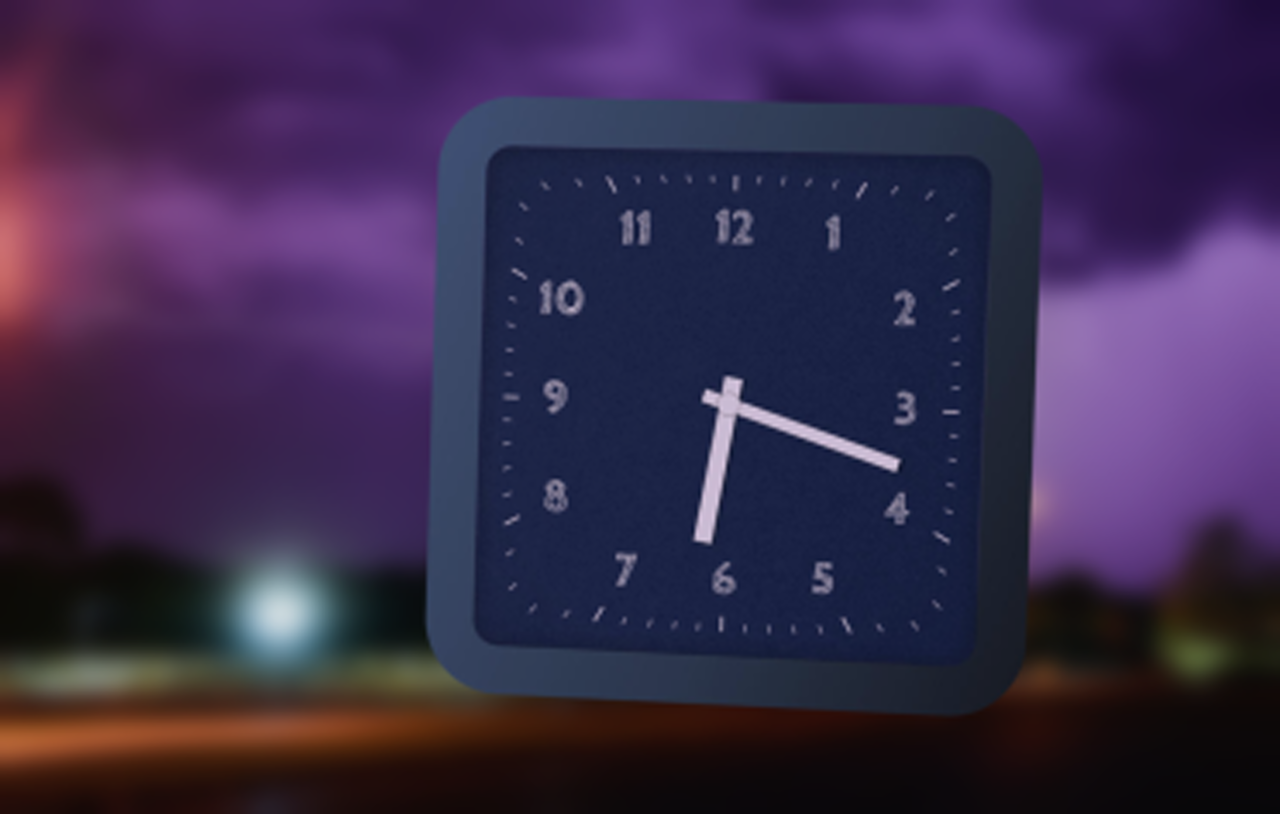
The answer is 6:18
